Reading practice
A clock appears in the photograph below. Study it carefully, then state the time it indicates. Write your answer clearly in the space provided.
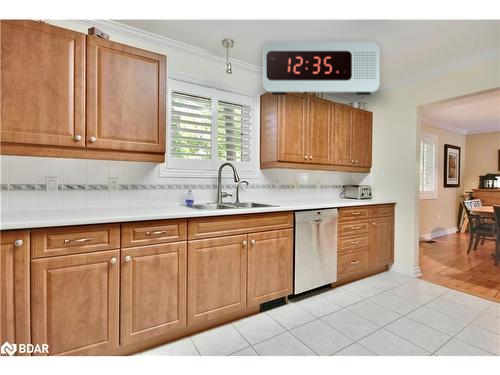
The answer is 12:35
